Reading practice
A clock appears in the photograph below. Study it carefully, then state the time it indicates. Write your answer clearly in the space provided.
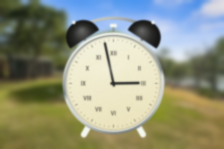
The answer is 2:58
